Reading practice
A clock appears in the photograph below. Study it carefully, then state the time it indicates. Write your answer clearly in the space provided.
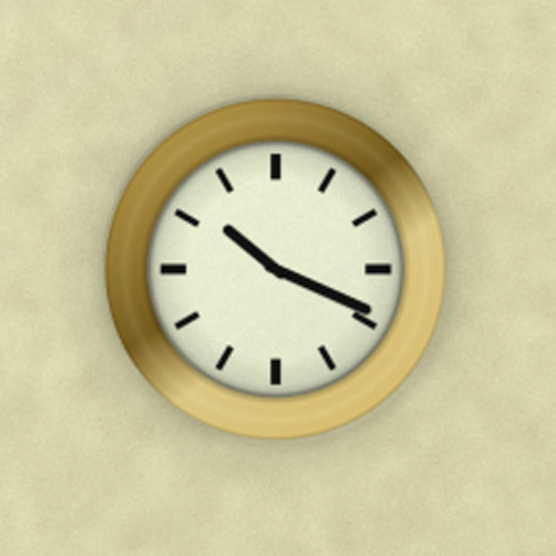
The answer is 10:19
